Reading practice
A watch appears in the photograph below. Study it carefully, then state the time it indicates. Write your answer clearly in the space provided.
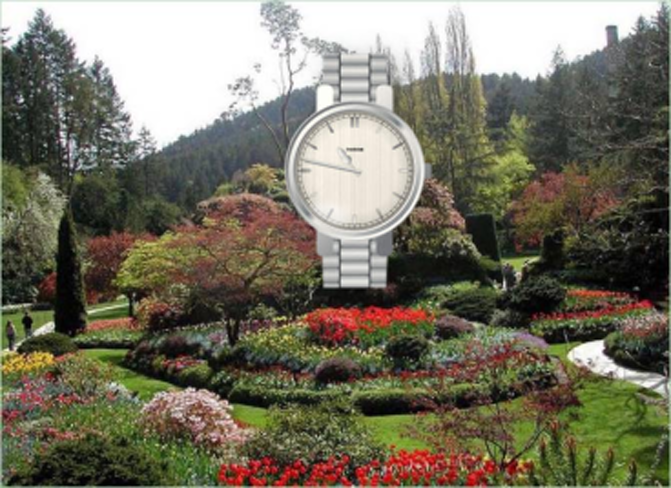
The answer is 10:47
